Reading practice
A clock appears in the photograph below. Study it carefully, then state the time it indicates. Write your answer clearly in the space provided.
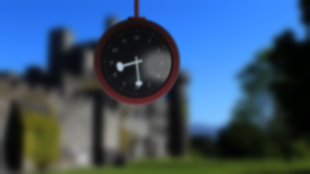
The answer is 8:29
